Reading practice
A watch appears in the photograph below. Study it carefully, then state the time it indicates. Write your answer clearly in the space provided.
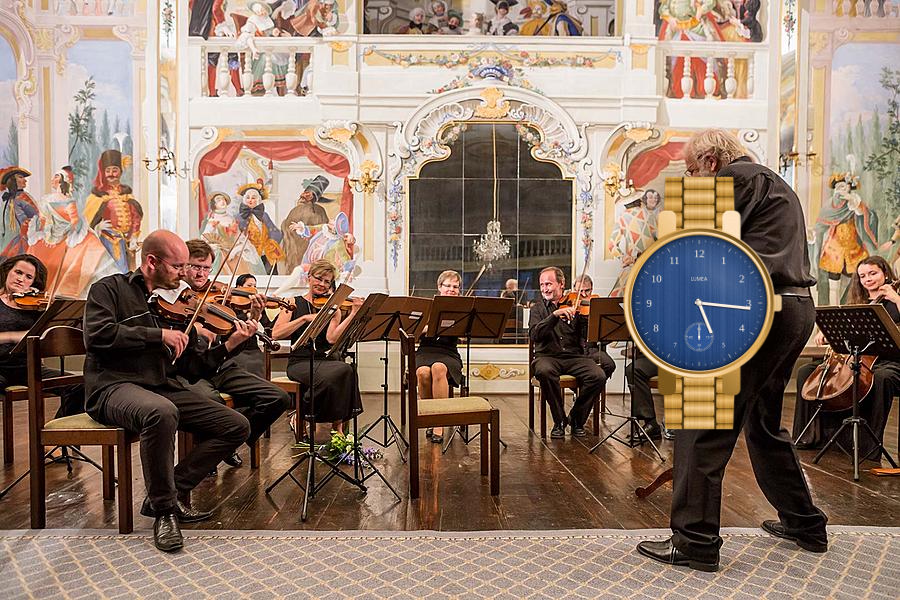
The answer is 5:16
